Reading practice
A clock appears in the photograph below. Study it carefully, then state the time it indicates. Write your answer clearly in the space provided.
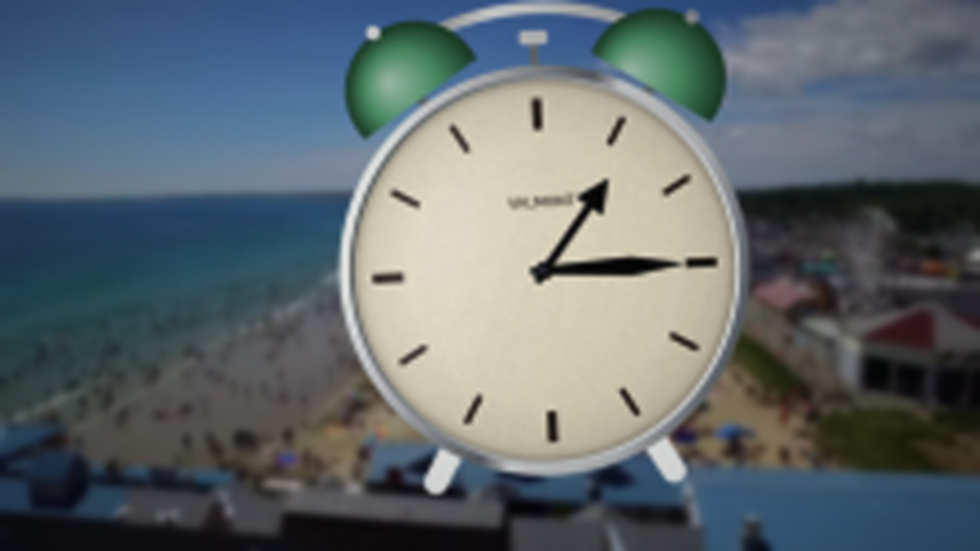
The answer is 1:15
